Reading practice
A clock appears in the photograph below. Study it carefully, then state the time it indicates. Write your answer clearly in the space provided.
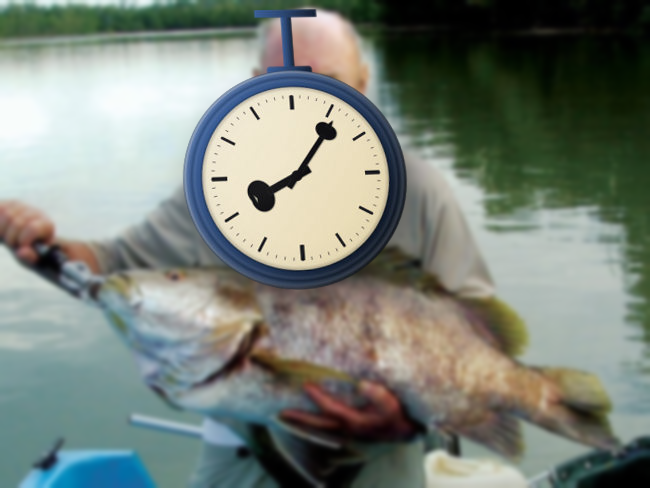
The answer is 8:06
